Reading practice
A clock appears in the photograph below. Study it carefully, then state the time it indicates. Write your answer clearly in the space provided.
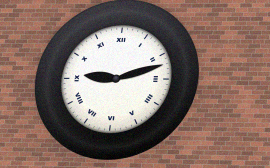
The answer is 9:12
